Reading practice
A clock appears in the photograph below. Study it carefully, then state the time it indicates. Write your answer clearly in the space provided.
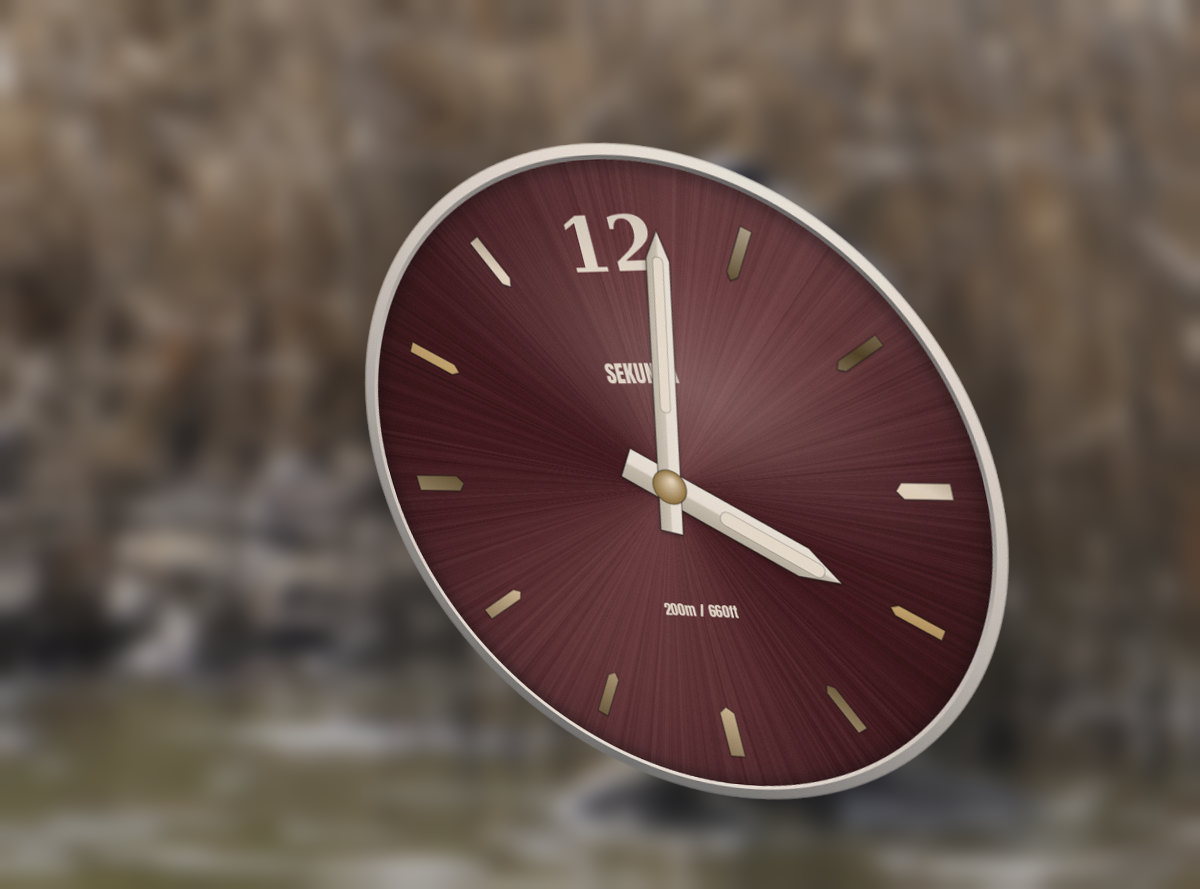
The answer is 4:02
